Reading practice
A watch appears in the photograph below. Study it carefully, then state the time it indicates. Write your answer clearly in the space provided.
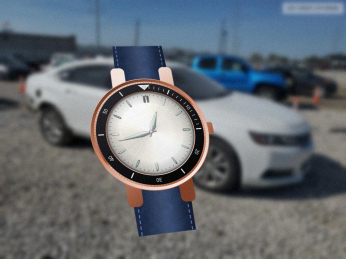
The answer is 12:43
